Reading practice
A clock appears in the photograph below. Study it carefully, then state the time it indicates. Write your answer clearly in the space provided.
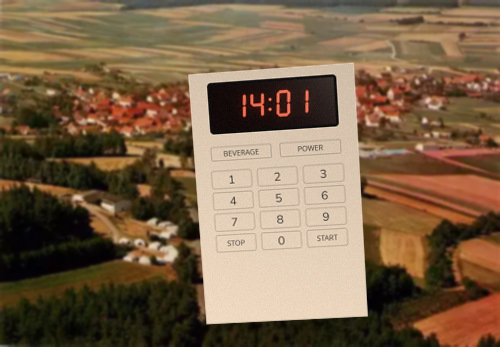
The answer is 14:01
